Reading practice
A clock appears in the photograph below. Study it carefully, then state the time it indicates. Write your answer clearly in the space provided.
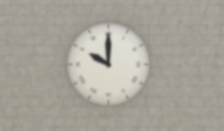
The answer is 10:00
